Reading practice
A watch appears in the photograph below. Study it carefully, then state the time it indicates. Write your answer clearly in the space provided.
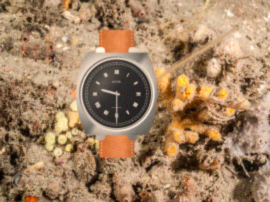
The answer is 9:30
